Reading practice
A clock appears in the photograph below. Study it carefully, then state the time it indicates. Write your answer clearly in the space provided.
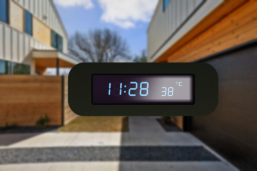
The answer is 11:28
